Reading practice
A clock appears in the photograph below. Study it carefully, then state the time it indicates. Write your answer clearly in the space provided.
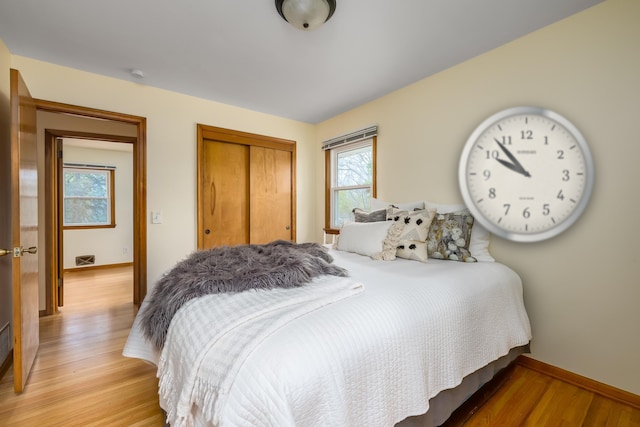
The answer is 9:53
